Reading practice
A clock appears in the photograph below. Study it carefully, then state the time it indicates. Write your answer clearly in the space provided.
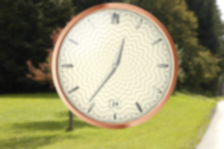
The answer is 12:36
